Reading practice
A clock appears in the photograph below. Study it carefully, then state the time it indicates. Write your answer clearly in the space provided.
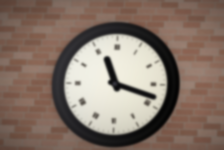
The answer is 11:18
